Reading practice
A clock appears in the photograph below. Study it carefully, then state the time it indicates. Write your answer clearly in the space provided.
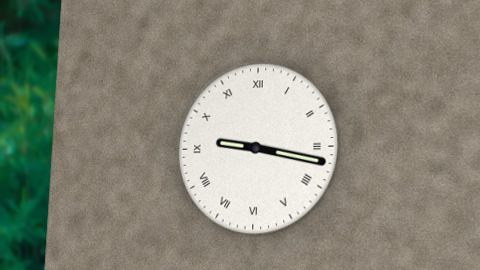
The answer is 9:17
